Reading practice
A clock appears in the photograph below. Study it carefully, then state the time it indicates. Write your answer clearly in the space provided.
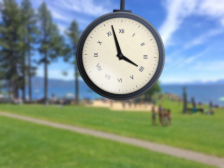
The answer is 3:57
